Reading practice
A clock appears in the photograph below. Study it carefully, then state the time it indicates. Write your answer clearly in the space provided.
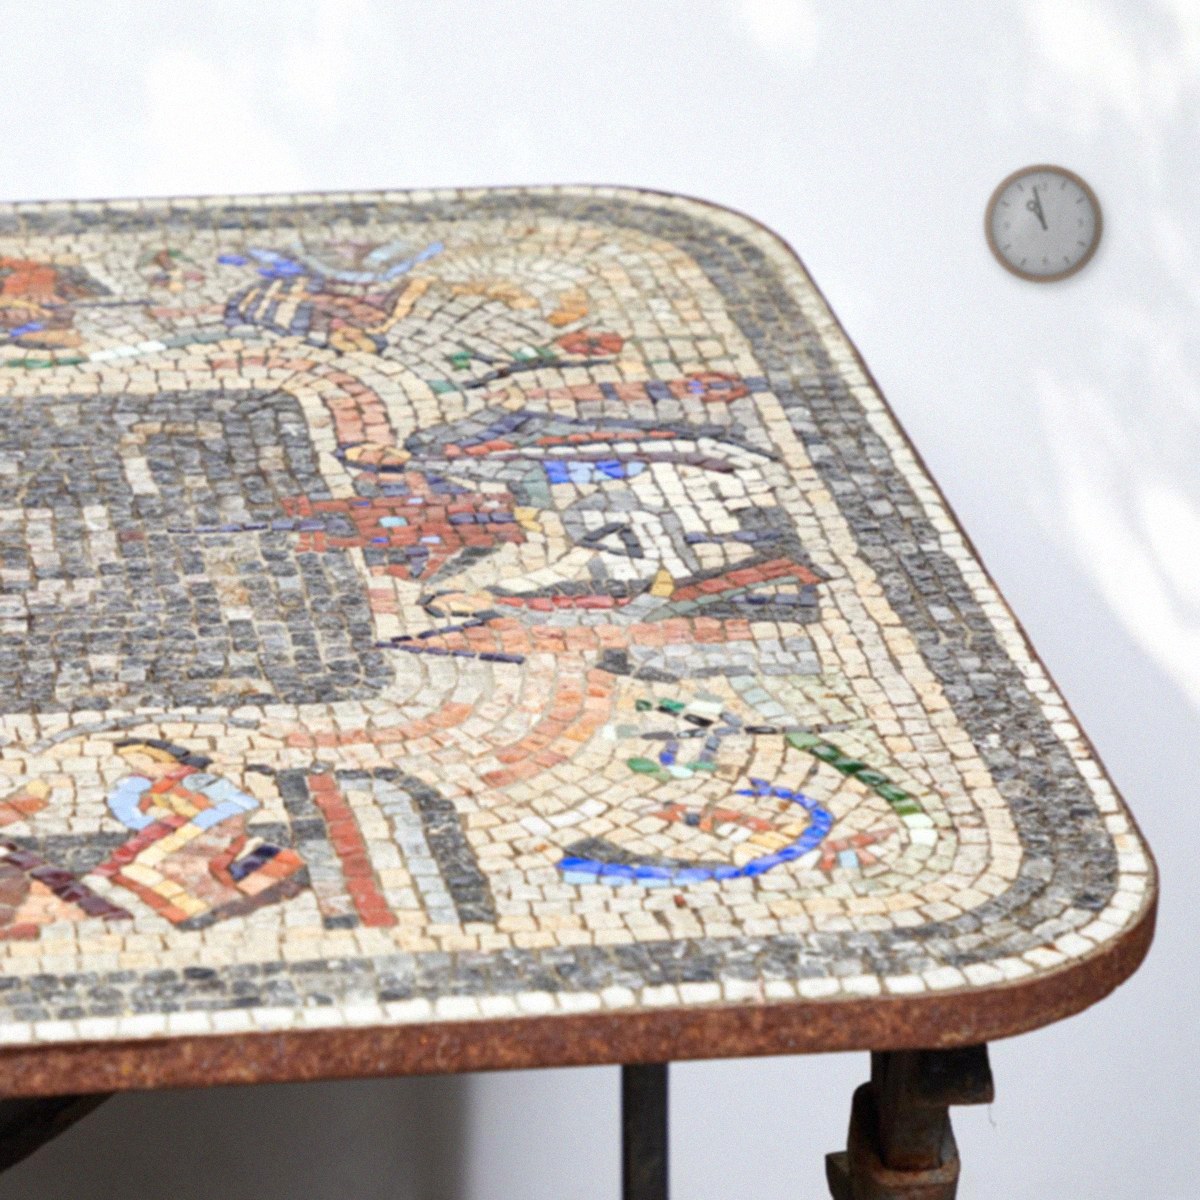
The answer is 10:58
